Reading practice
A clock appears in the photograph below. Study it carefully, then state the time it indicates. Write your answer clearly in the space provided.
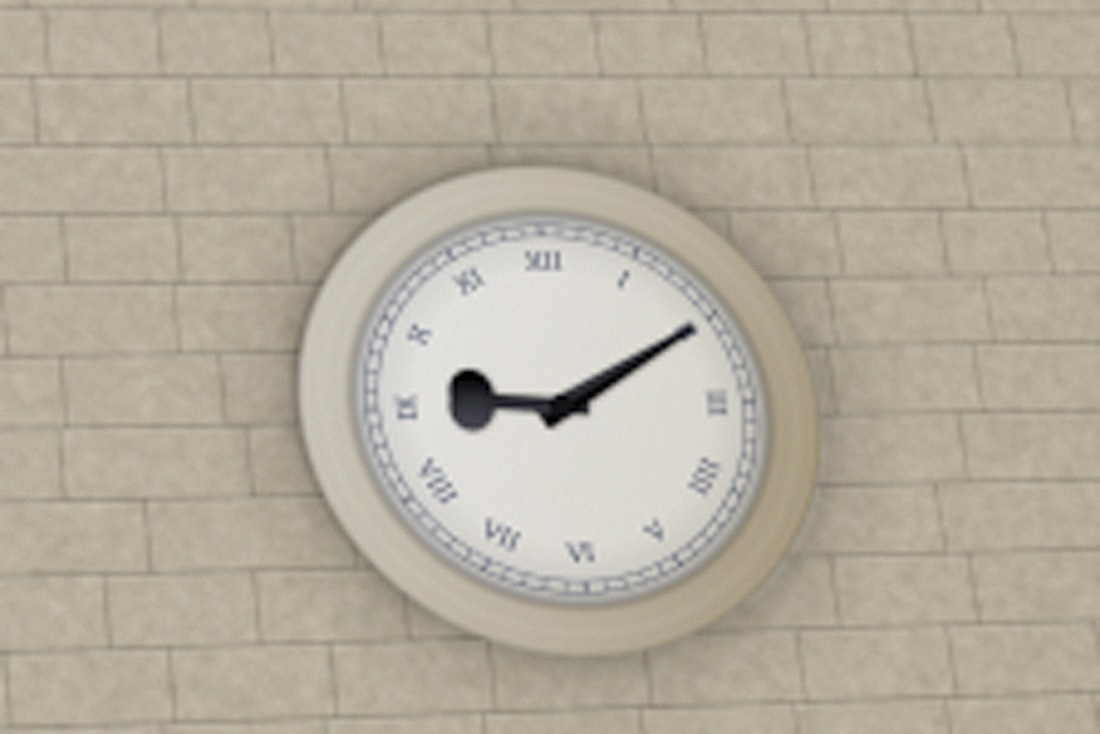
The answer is 9:10
